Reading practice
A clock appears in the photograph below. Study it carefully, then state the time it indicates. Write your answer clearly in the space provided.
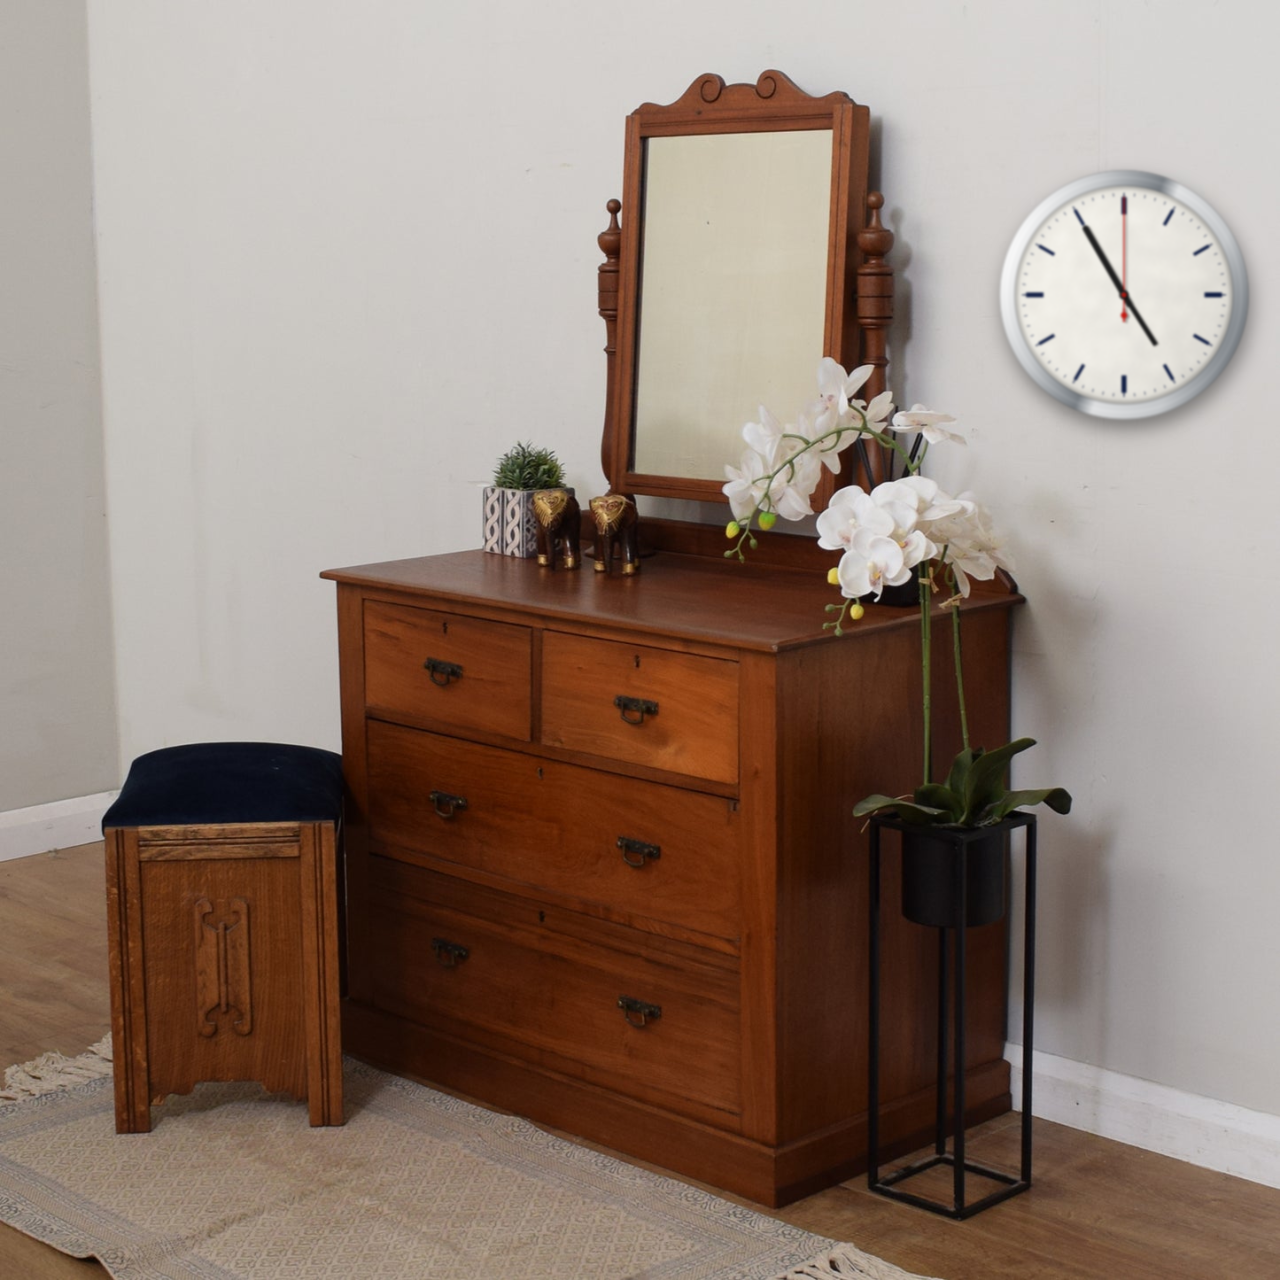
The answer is 4:55:00
